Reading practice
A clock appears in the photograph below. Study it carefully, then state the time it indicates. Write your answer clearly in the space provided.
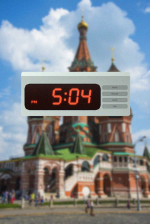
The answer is 5:04
